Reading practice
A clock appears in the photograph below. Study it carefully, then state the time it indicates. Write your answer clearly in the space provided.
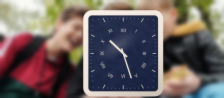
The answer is 10:27
